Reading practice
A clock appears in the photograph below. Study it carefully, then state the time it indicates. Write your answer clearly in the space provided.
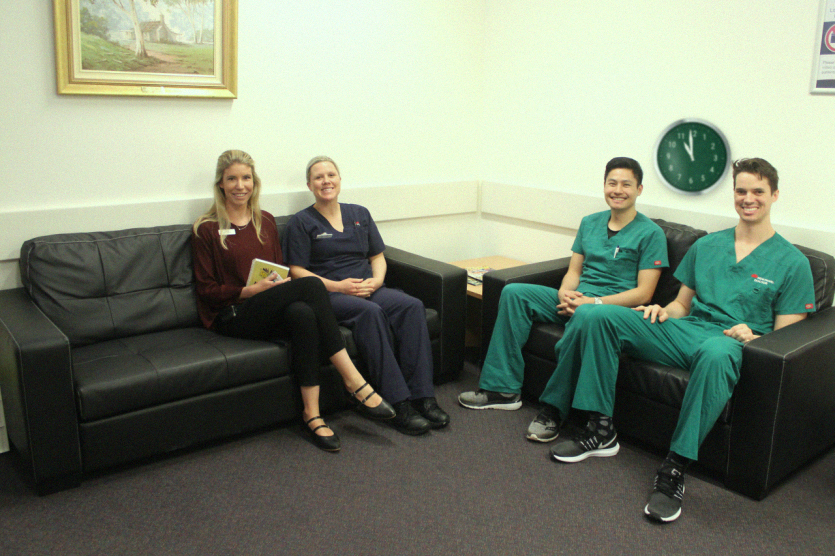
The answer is 10:59
